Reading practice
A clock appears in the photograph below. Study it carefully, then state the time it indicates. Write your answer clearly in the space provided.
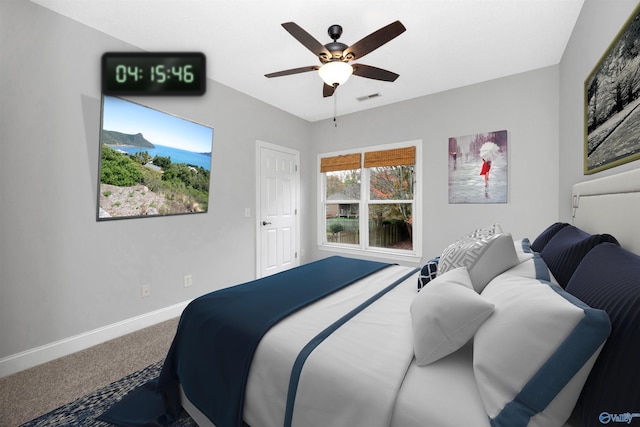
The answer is 4:15:46
